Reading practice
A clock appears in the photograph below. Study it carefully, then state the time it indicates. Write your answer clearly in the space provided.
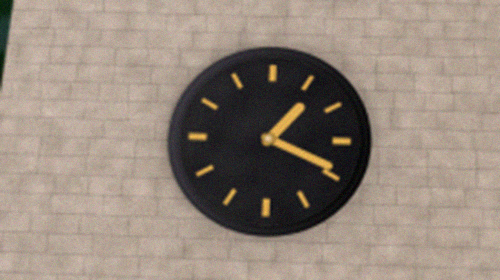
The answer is 1:19
